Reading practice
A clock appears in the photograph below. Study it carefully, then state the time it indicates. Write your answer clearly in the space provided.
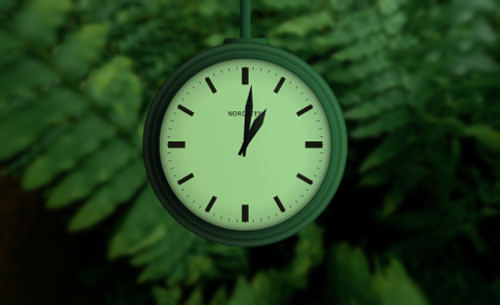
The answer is 1:01
